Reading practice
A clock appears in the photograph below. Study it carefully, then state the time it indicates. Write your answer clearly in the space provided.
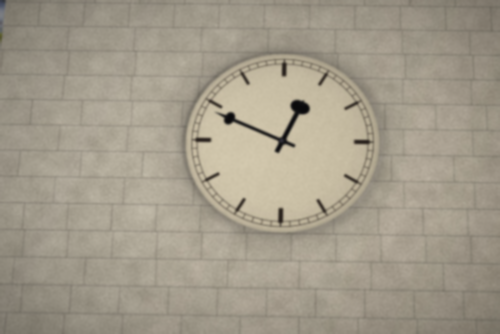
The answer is 12:49
